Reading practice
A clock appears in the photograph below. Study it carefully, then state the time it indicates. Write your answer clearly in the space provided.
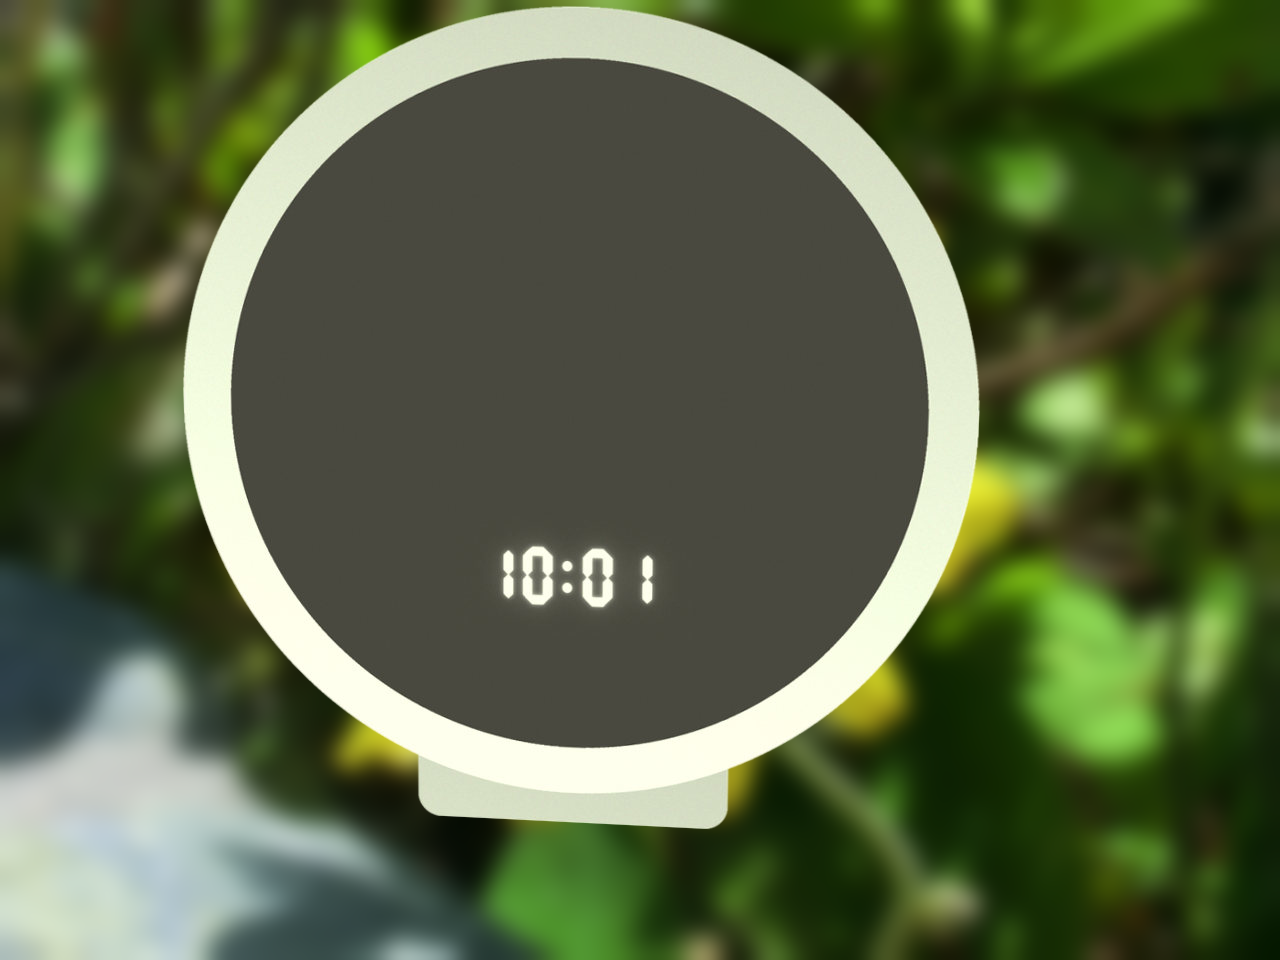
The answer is 10:01
